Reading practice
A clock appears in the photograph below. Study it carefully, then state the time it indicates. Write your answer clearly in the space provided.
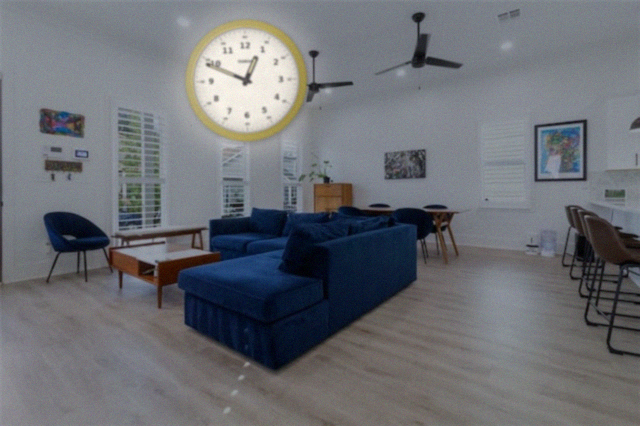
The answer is 12:49
